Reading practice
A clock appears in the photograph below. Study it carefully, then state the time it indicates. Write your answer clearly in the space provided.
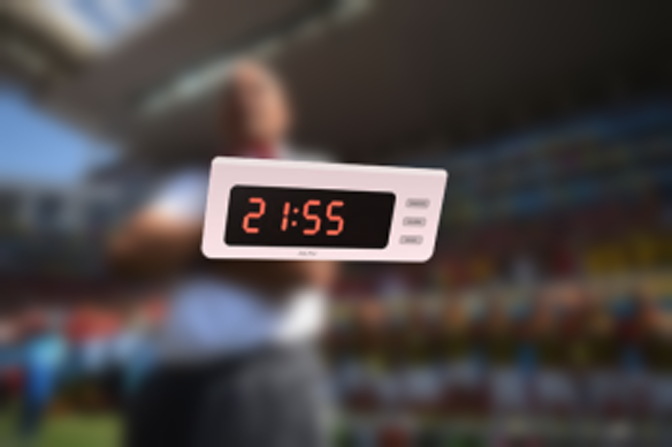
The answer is 21:55
